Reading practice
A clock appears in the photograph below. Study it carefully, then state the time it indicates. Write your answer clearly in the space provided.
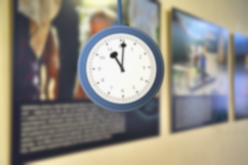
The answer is 11:01
